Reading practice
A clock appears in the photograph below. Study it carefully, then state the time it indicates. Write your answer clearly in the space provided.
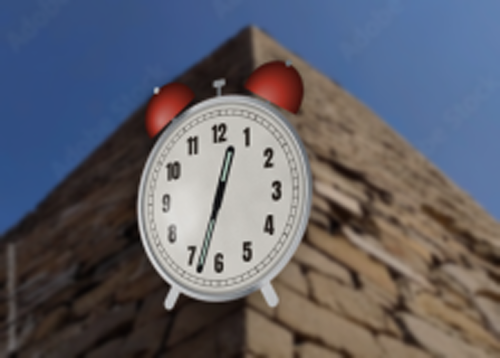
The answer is 12:33
